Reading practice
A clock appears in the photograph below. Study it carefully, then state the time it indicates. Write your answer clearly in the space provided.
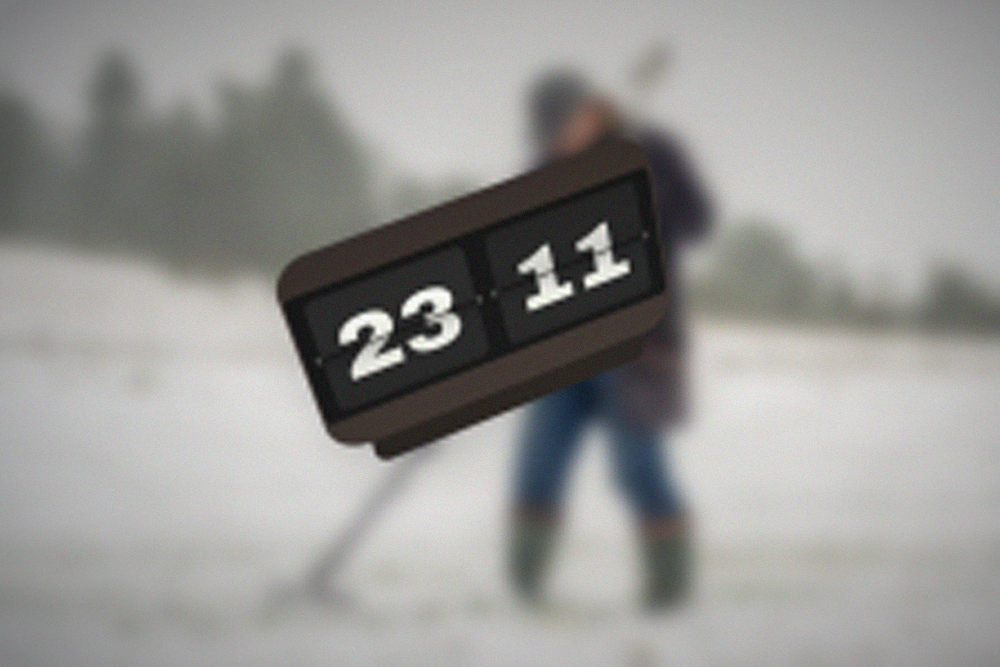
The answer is 23:11
